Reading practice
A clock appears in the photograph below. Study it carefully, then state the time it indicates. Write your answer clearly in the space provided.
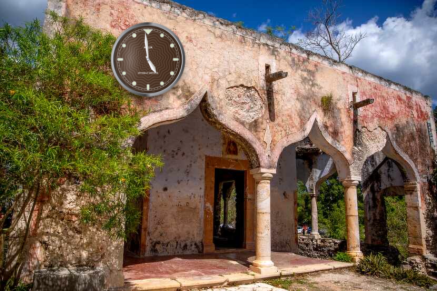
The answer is 4:59
